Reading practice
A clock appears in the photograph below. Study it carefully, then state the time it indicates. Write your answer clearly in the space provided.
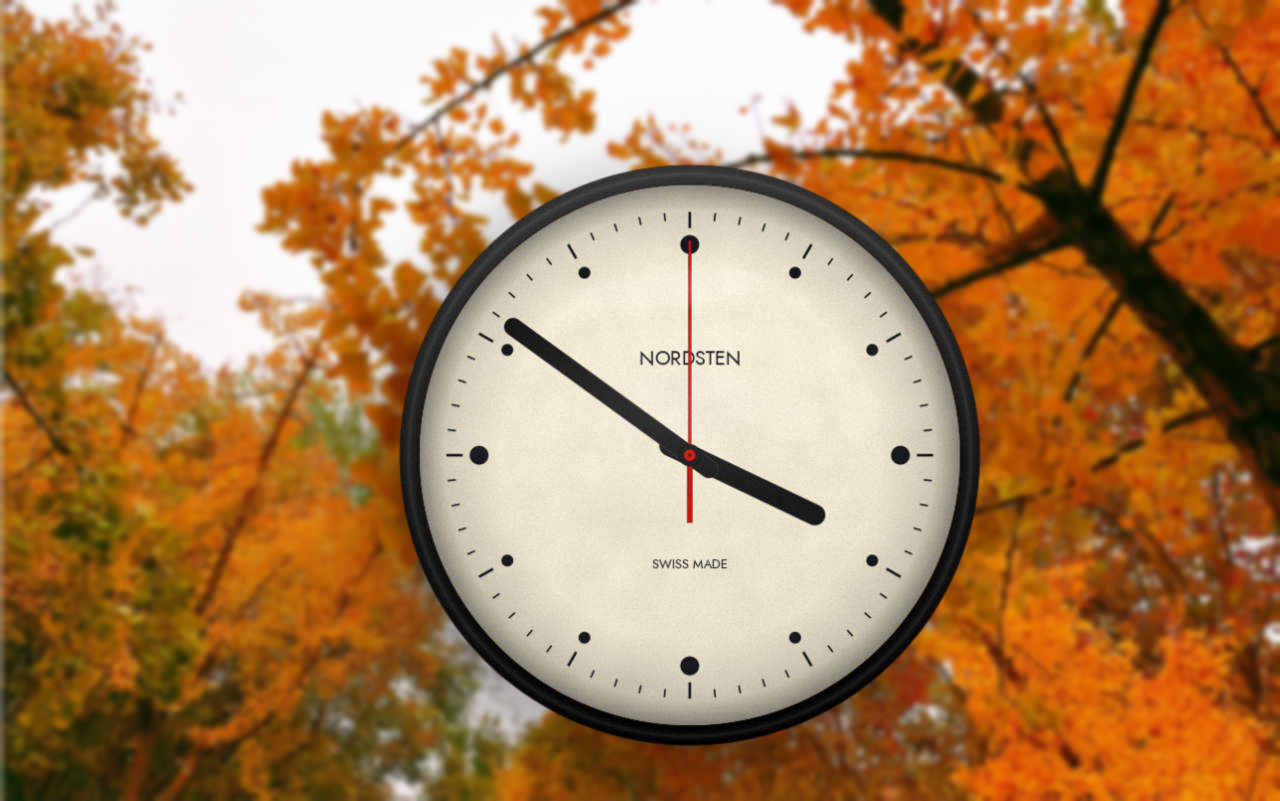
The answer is 3:51:00
